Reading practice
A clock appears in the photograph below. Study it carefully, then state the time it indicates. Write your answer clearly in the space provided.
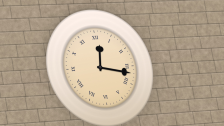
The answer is 12:17
